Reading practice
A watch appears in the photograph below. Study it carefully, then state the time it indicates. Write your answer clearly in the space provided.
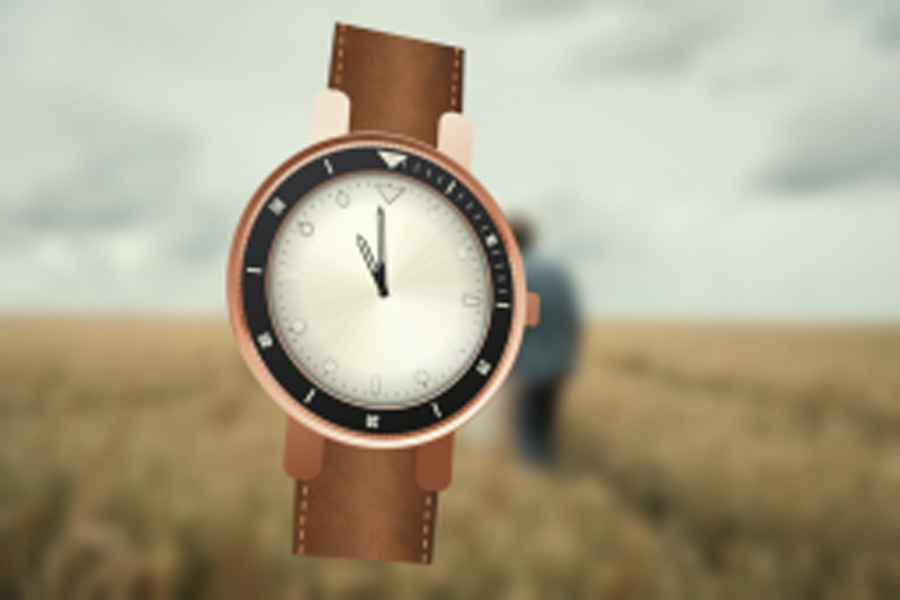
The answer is 10:59
